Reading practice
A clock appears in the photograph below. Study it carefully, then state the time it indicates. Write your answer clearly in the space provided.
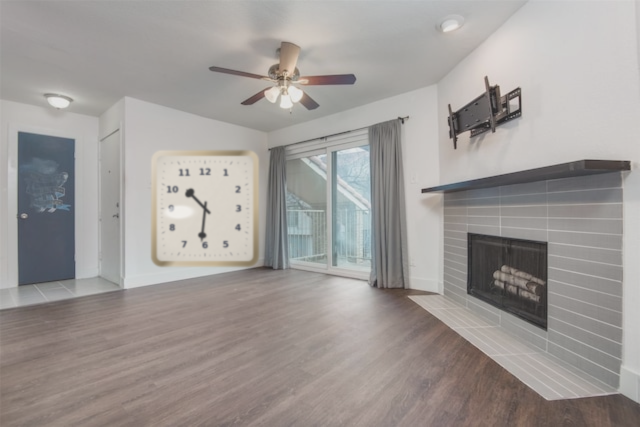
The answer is 10:31
